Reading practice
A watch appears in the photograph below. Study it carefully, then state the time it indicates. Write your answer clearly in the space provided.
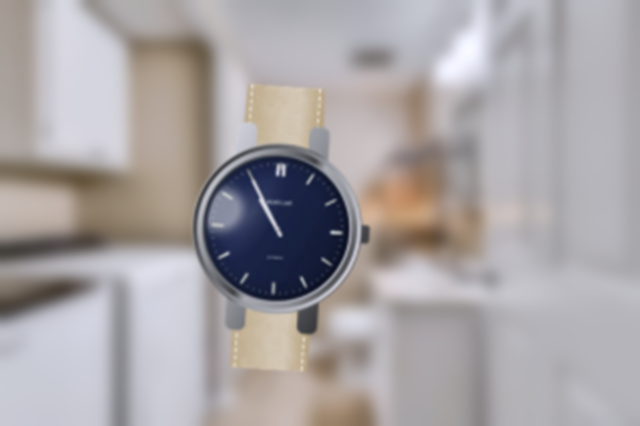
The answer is 10:55
